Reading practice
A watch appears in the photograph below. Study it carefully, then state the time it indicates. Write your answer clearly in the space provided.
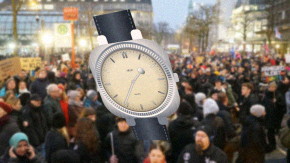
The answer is 1:36
